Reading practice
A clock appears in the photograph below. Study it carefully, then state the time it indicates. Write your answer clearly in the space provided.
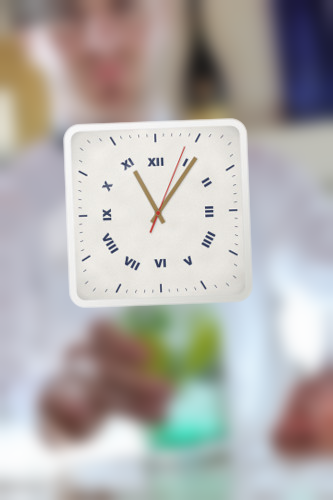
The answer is 11:06:04
